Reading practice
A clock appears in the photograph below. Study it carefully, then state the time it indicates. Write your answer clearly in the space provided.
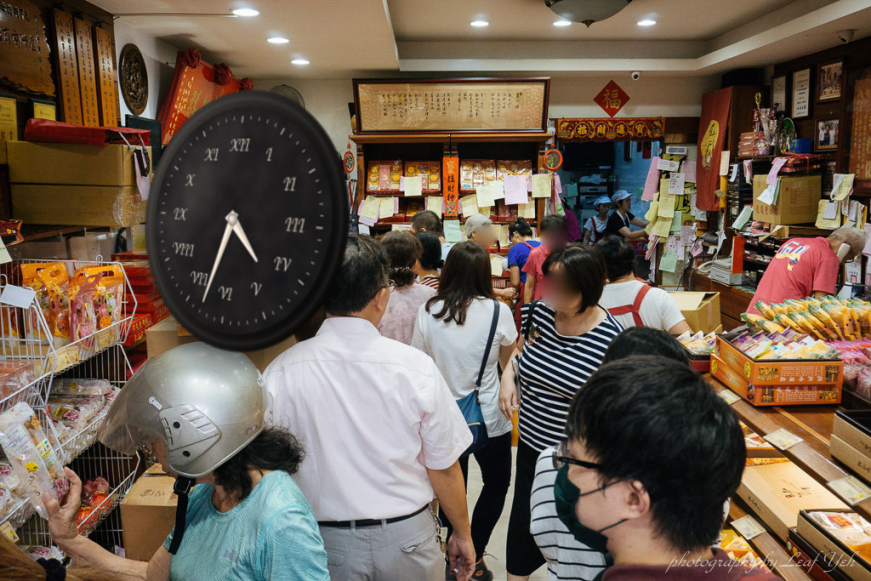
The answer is 4:33
